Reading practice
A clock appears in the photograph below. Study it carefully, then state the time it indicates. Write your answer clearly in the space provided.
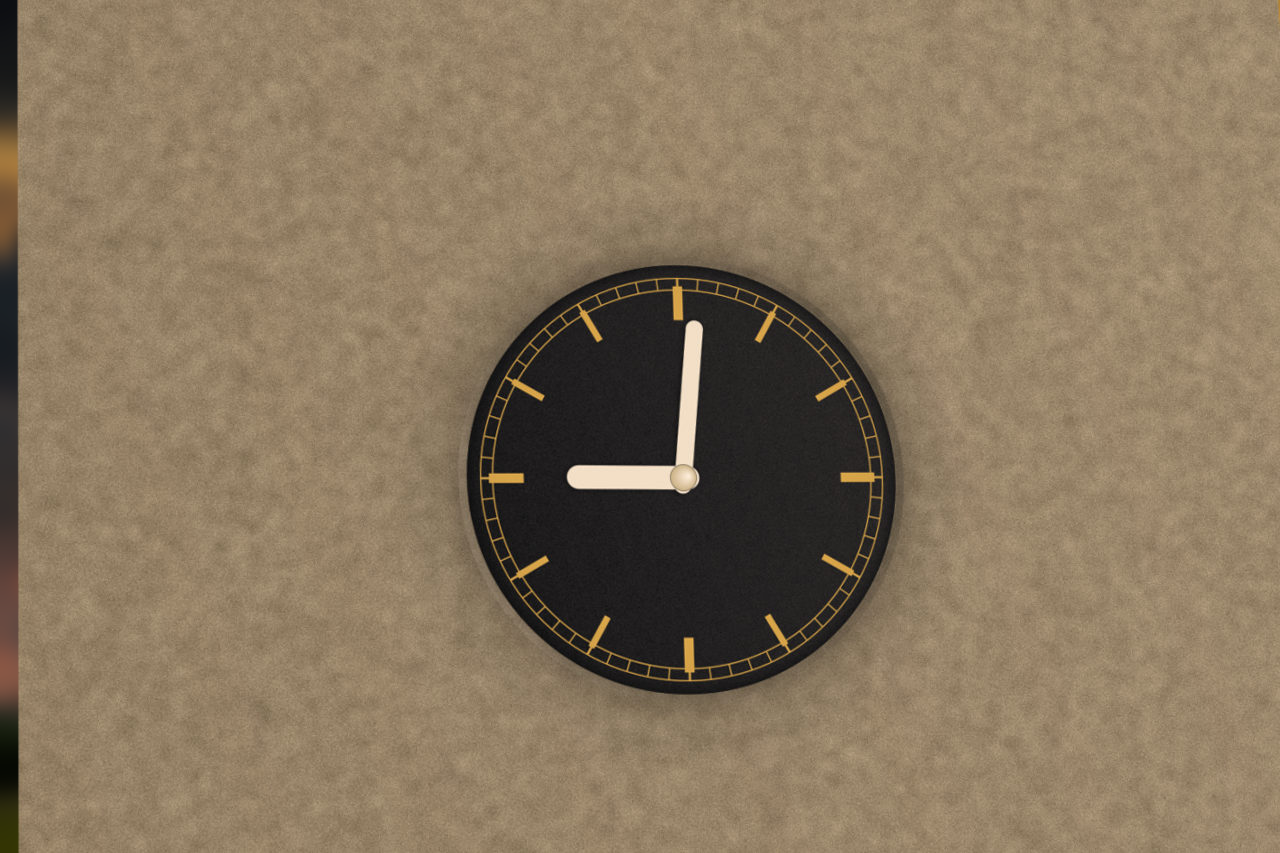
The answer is 9:01
